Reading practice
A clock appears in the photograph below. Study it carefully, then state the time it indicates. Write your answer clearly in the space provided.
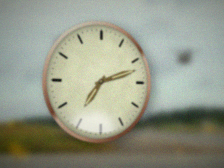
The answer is 7:12
